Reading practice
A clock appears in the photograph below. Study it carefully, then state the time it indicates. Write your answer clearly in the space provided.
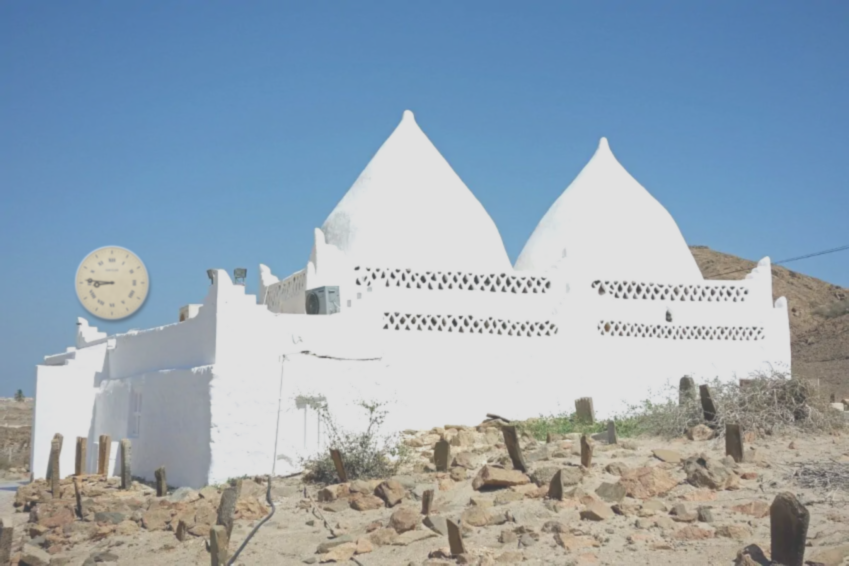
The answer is 8:46
